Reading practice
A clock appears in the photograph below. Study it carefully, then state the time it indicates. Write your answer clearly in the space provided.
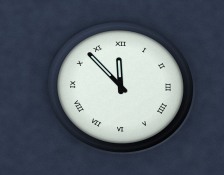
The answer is 11:53
